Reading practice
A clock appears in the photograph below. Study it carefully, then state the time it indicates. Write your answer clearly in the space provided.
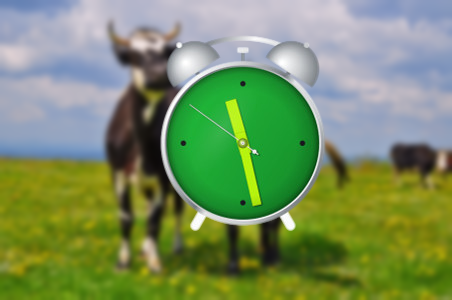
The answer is 11:27:51
